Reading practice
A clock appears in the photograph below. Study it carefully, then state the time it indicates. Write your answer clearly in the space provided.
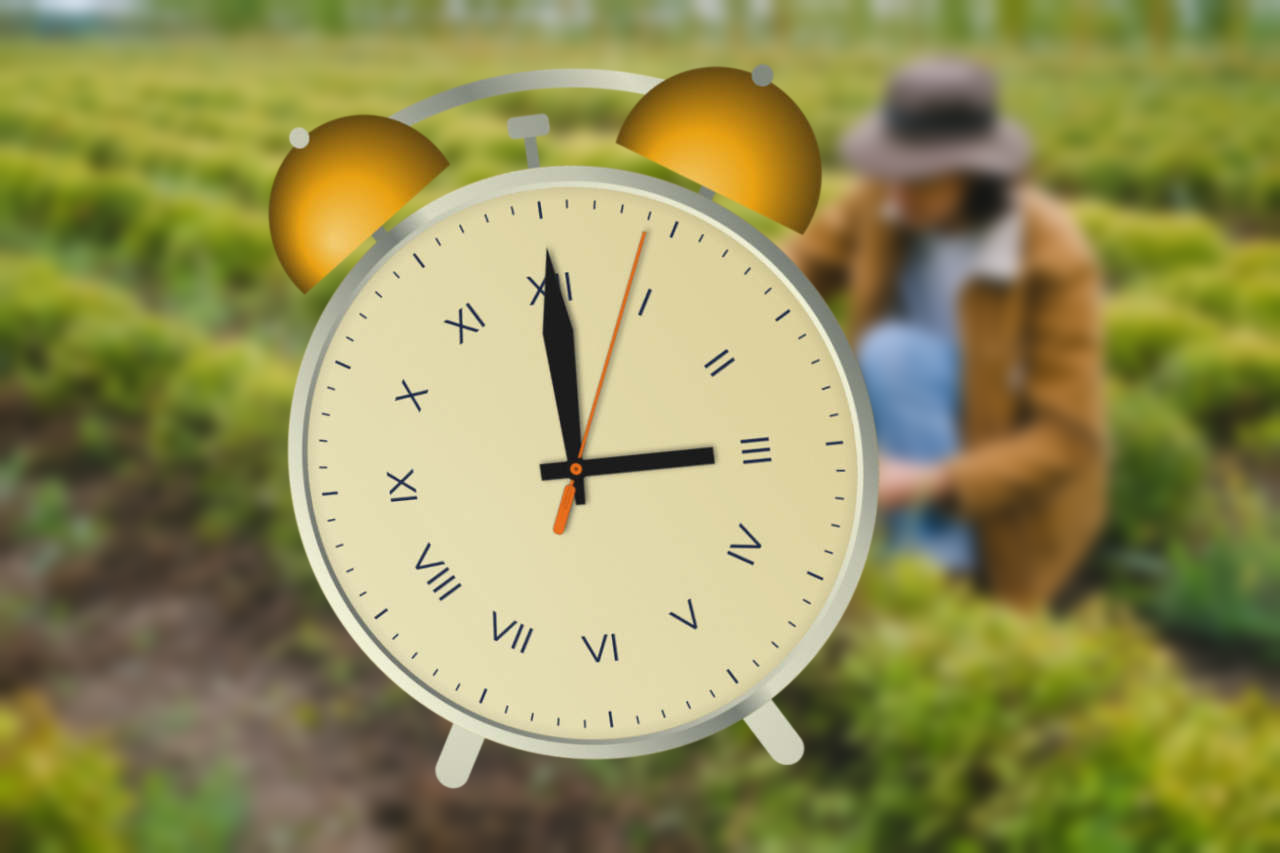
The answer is 3:00:04
